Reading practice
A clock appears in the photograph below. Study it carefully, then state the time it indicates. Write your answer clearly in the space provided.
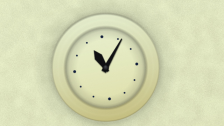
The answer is 11:06
